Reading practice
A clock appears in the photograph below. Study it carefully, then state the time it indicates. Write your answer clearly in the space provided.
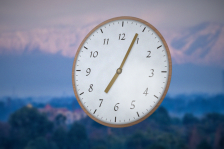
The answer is 7:04
